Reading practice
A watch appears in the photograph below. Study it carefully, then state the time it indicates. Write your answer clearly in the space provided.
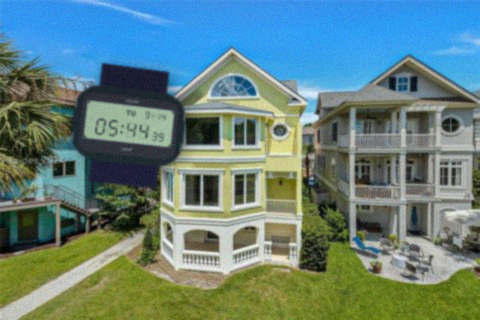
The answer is 5:44
